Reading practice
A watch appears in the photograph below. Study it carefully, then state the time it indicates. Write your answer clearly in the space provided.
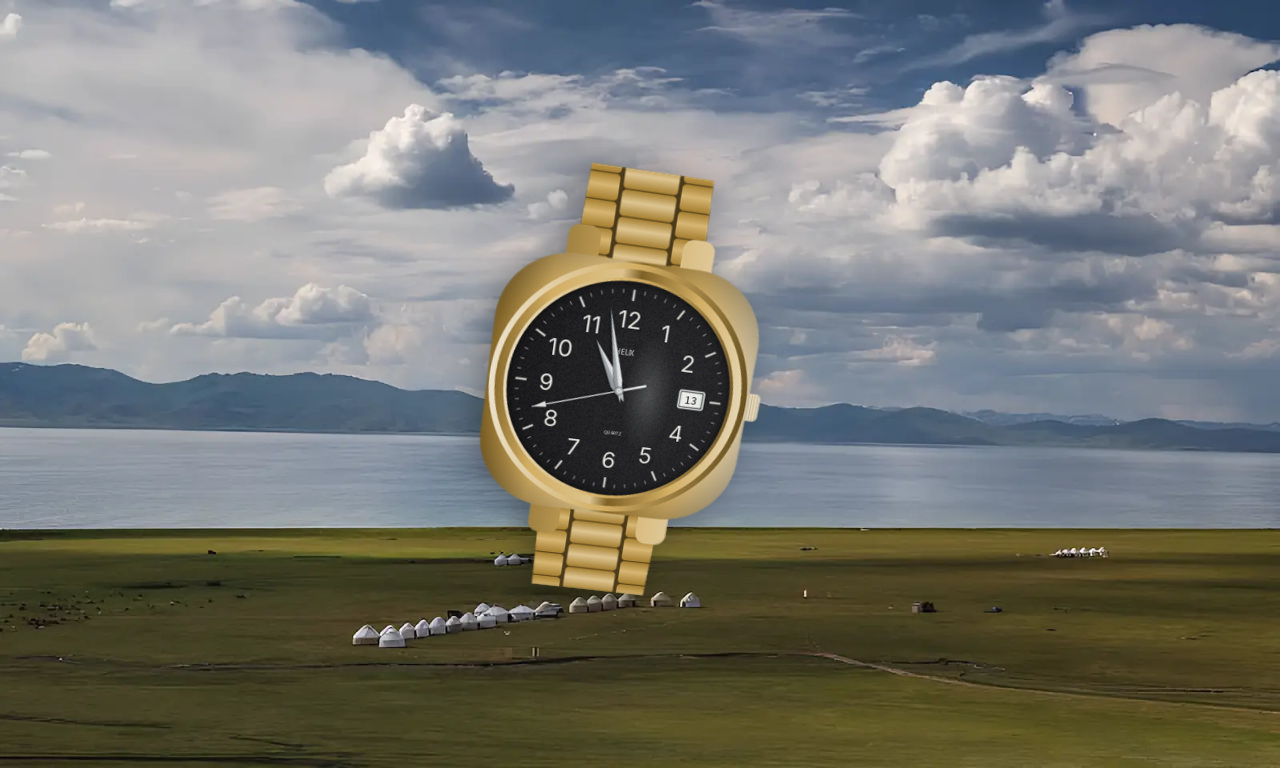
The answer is 10:57:42
